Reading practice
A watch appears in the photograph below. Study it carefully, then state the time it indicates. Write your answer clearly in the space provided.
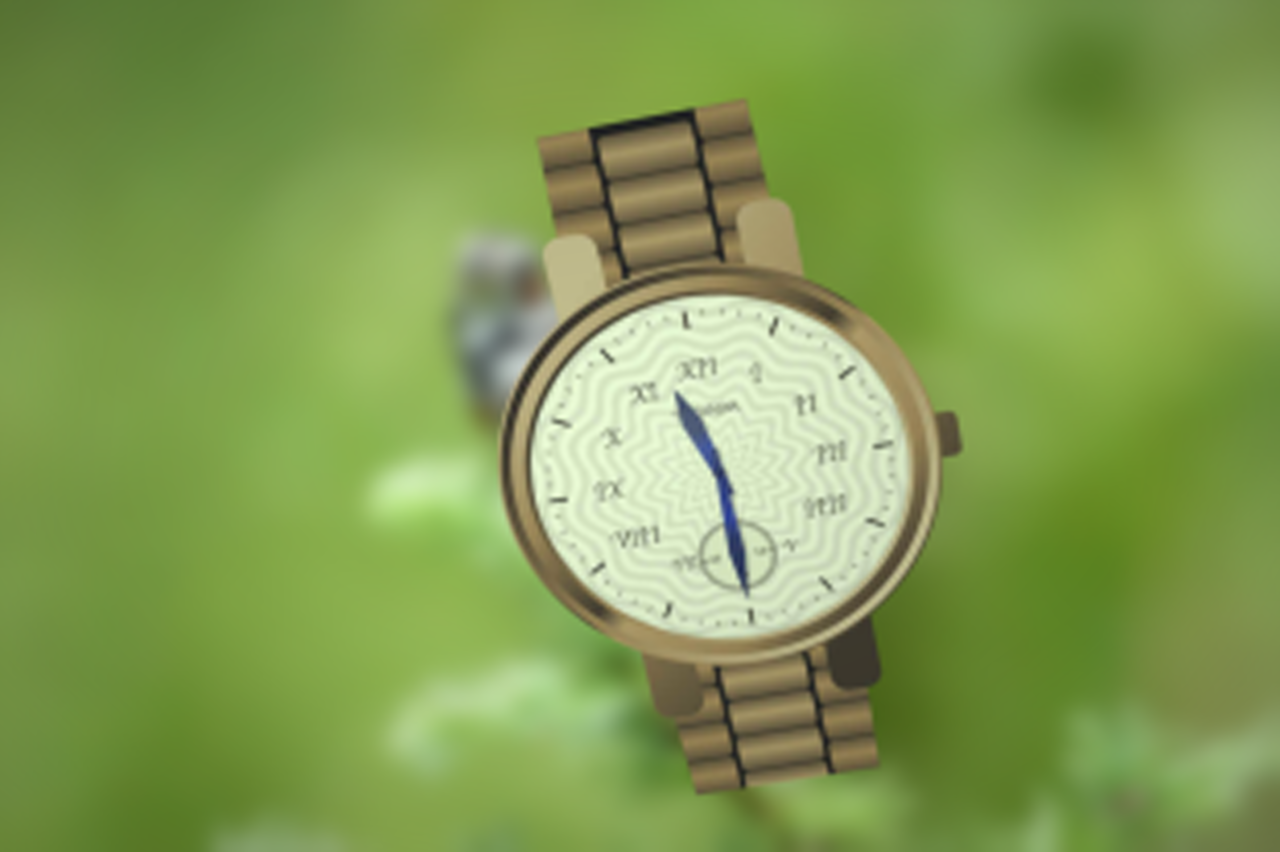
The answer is 11:30
